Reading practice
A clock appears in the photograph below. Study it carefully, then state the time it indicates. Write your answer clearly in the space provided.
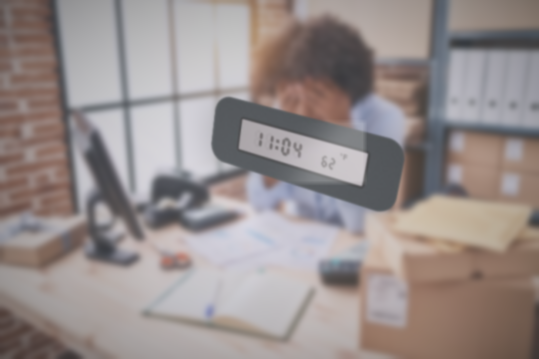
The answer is 11:04
